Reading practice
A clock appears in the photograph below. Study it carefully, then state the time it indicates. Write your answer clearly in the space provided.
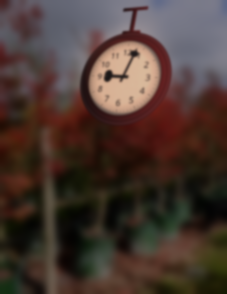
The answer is 9:03
